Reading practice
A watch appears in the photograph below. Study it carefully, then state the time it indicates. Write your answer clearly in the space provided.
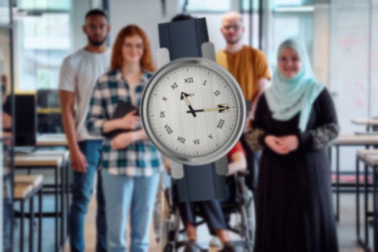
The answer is 11:15
